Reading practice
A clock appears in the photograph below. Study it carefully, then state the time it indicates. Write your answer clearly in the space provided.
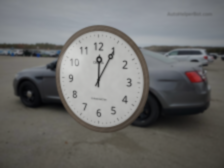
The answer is 12:05
